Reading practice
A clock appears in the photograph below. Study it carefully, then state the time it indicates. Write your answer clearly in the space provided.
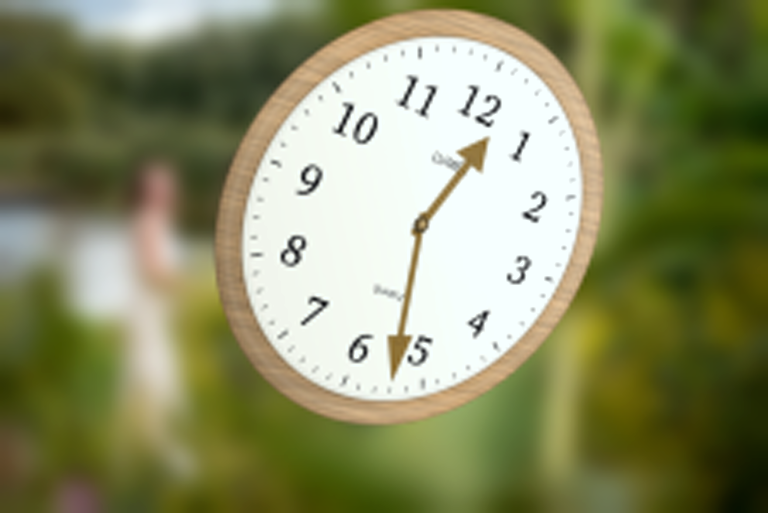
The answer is 12:27
